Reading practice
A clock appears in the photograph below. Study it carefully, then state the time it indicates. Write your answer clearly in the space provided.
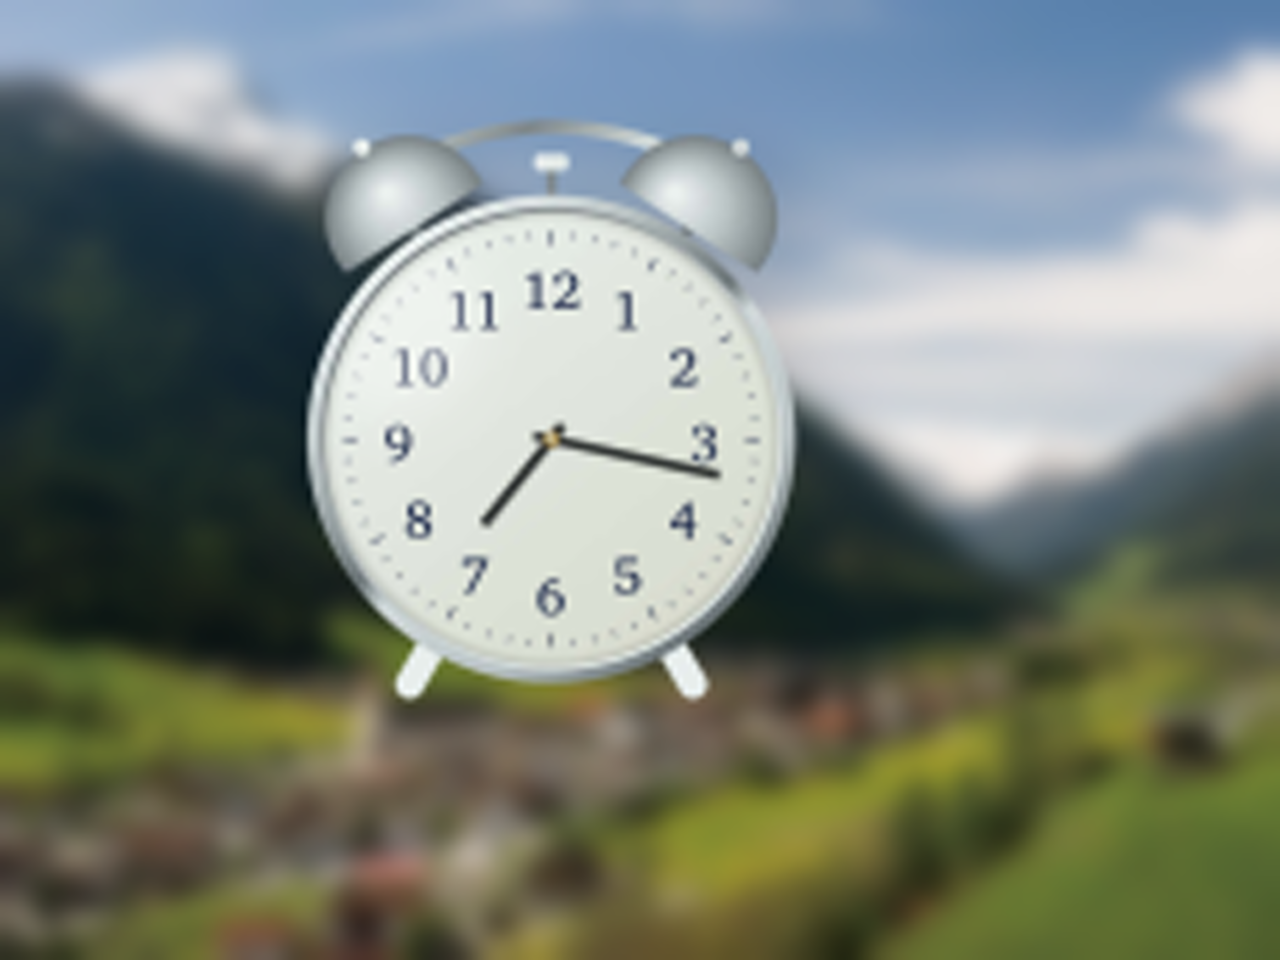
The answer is 7:17
